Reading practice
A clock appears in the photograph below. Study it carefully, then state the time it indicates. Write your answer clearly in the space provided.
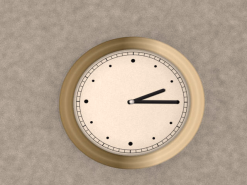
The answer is 2:15
